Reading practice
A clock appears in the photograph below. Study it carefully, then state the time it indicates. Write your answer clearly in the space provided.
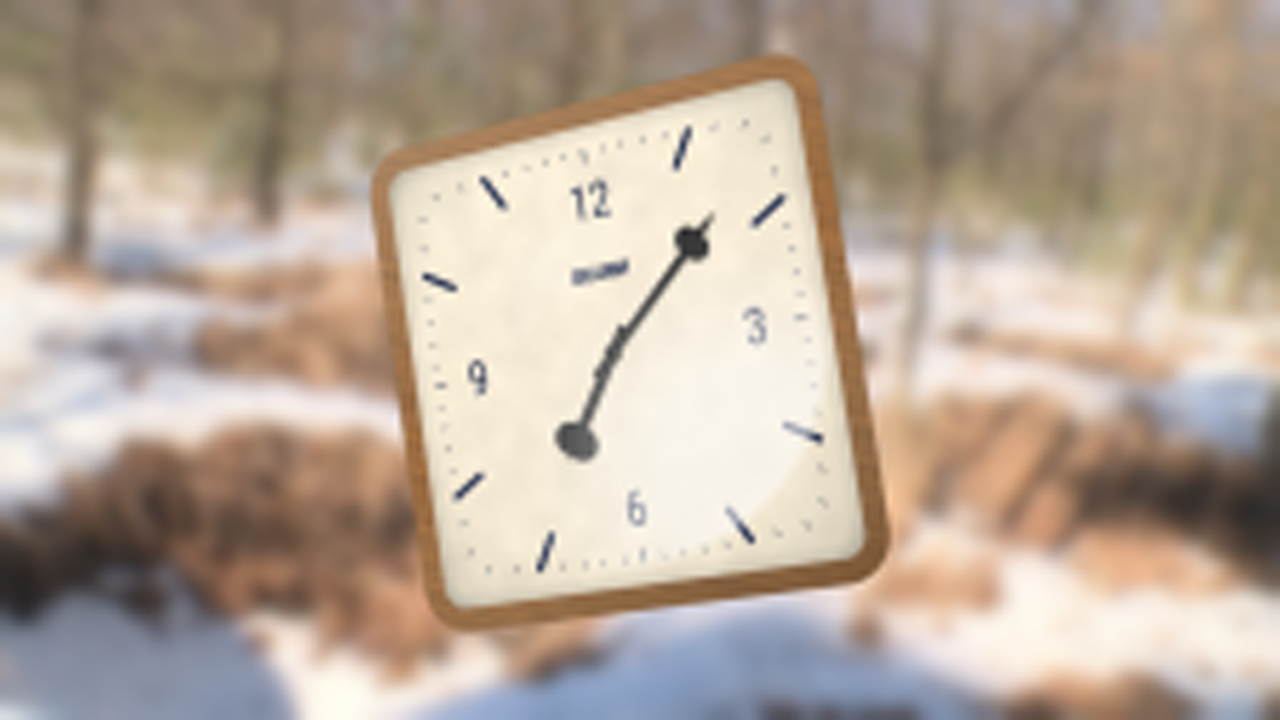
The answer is 7:08
